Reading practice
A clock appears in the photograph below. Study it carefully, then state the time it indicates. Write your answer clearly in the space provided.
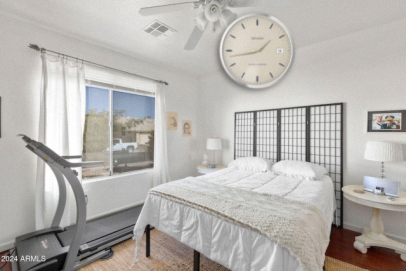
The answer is 1:43
